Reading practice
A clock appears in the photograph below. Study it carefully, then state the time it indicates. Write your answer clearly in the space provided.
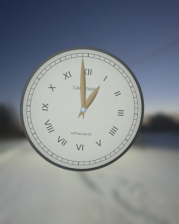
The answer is 12:59
